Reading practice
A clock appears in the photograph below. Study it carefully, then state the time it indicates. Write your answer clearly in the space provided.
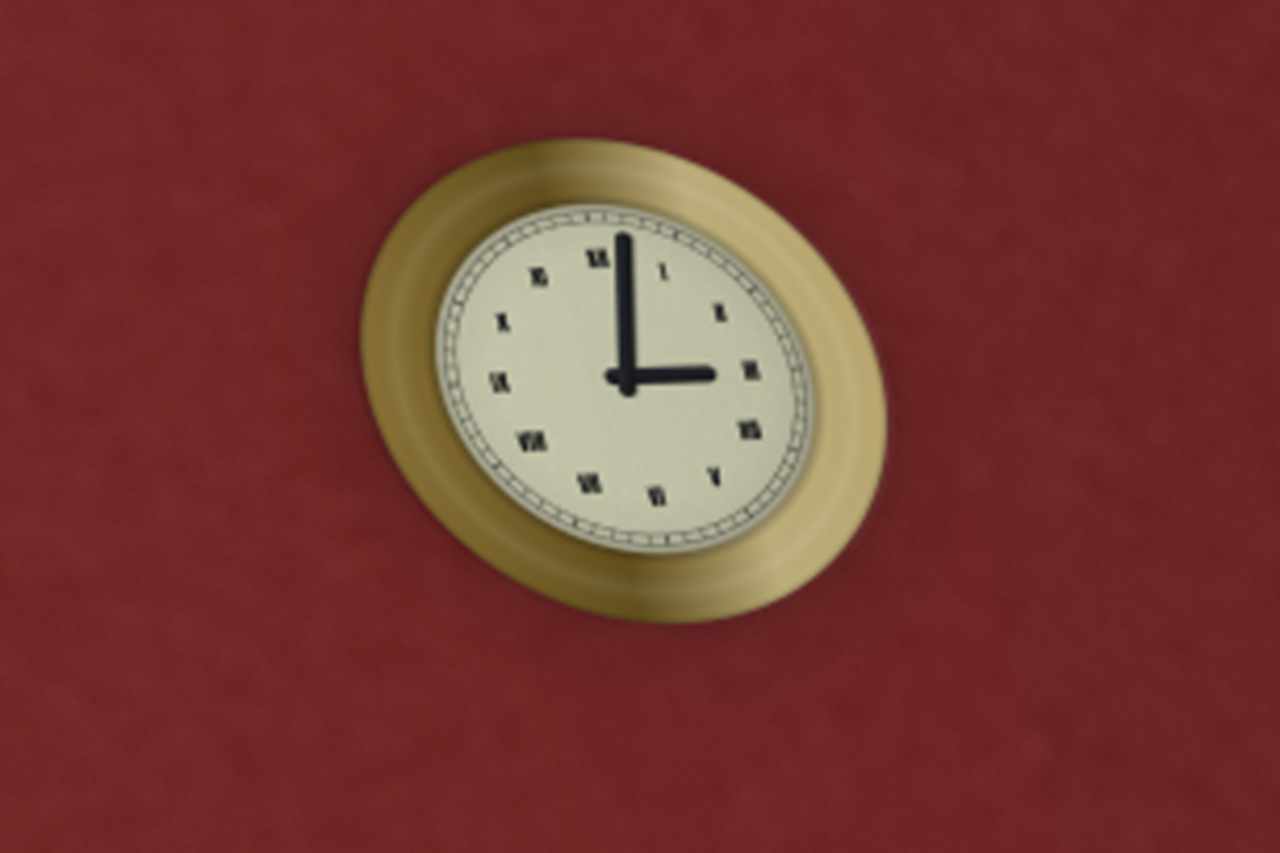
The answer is 3:02
